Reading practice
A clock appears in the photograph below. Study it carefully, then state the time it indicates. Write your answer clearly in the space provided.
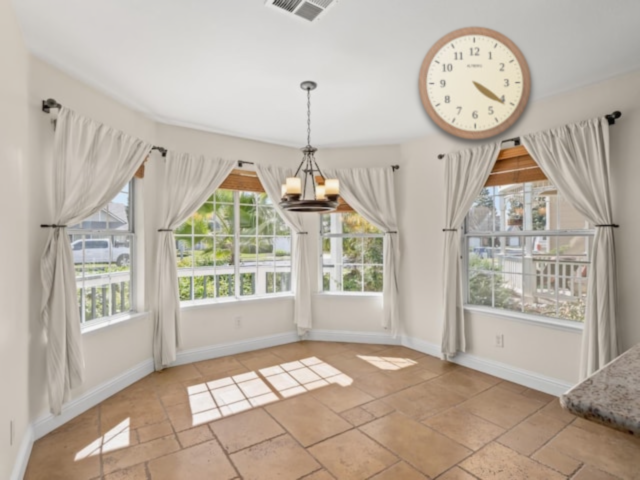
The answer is 4:21
